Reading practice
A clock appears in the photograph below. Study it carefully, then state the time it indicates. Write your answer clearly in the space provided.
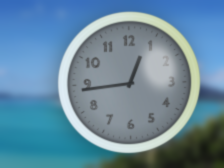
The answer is 12:44
